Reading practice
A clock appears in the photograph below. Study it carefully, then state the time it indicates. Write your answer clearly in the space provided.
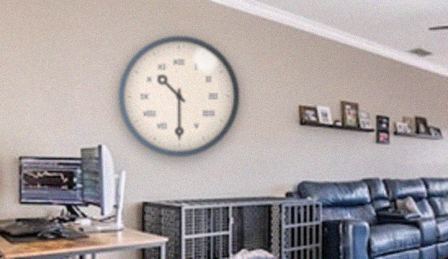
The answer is 10:30
